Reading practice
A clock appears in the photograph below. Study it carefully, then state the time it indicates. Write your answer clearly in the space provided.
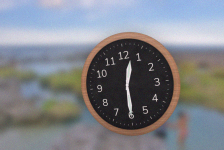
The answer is 12:30
